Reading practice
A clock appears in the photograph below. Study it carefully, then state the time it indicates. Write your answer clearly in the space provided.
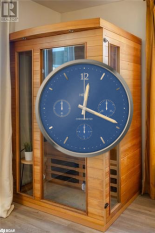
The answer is 12:19
